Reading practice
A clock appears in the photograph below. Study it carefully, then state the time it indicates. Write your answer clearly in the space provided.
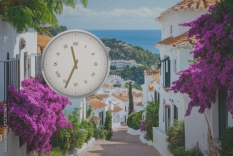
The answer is 11:34
